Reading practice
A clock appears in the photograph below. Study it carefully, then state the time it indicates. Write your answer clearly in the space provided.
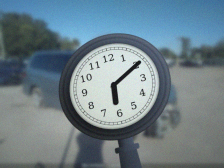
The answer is 6:10
